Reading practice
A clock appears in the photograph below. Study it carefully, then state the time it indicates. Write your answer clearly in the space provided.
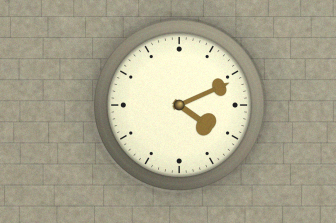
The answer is 4:11
